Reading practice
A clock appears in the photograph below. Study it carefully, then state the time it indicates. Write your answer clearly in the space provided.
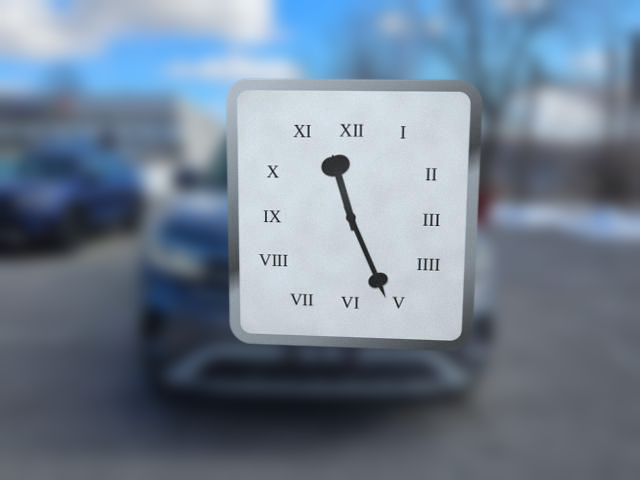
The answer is 11:26
